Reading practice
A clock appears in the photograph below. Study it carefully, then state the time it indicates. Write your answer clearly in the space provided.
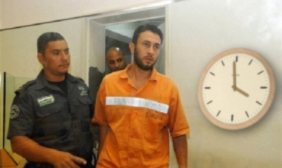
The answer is 3:59
